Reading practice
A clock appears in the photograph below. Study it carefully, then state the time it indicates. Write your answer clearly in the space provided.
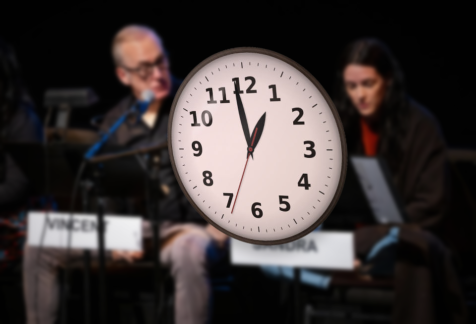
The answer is 12:58:34
